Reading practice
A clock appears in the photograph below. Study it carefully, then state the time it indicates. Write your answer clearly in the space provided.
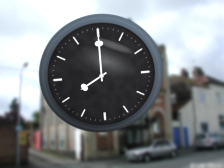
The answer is 8:00
